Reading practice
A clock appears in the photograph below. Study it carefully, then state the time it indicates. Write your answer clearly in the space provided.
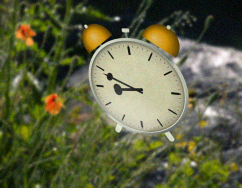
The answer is 8:49
